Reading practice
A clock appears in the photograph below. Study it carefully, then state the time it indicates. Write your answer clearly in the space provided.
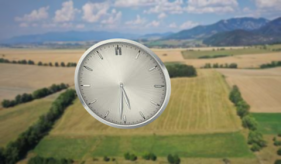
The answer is 5:31
